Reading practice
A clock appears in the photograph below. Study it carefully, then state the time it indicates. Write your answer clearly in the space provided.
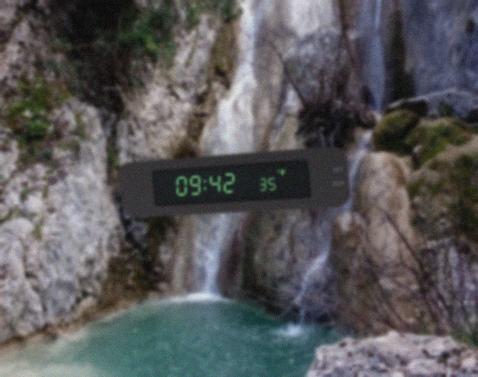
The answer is 9:42
